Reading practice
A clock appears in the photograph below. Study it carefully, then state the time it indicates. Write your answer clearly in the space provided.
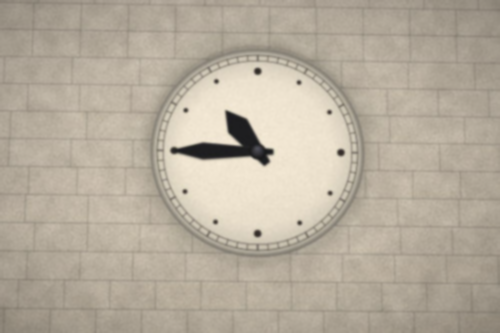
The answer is 10:45
